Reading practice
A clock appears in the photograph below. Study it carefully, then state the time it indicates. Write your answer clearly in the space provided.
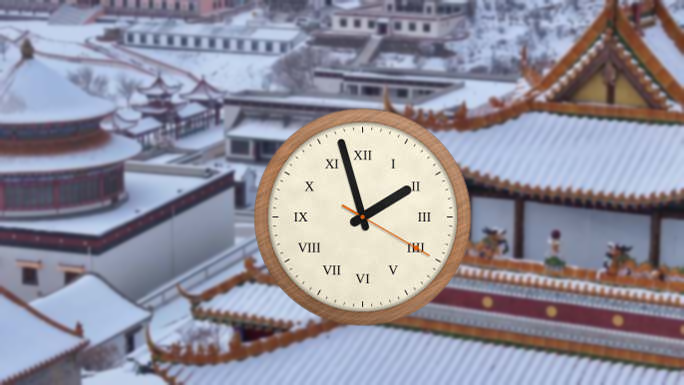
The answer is 1:57:20
